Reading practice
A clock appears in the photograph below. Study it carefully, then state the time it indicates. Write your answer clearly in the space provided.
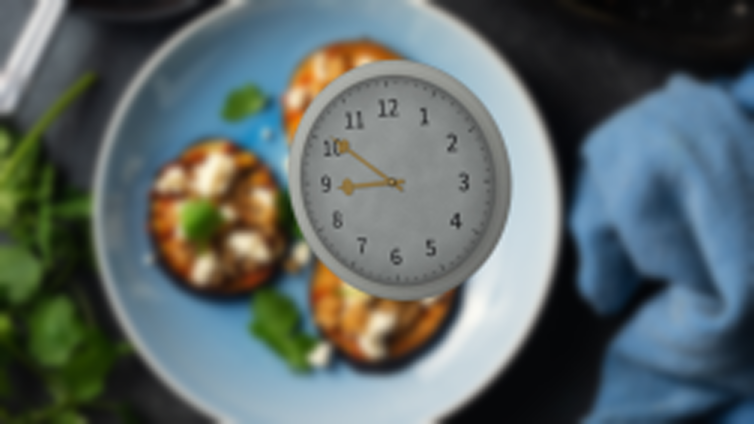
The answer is 8:51
